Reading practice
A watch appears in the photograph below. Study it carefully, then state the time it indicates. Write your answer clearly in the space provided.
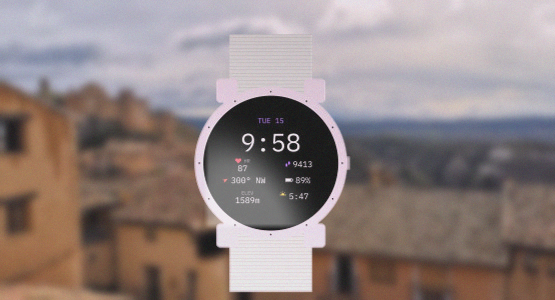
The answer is 9:58
